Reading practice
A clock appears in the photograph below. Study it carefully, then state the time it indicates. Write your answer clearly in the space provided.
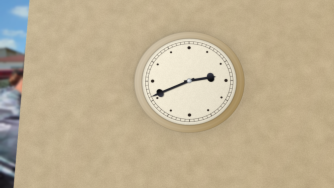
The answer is 2:41
